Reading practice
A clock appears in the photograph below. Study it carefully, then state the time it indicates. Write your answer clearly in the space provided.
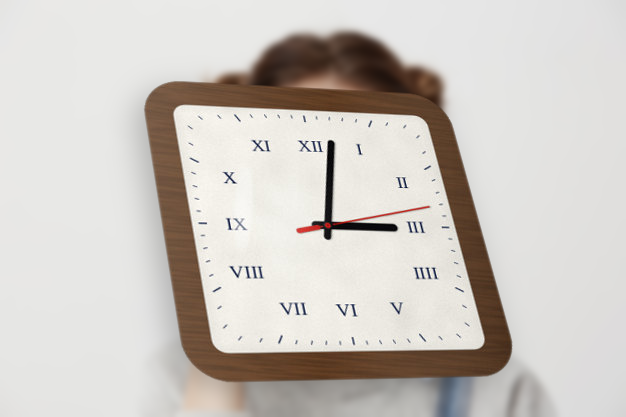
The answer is 3:02:13
